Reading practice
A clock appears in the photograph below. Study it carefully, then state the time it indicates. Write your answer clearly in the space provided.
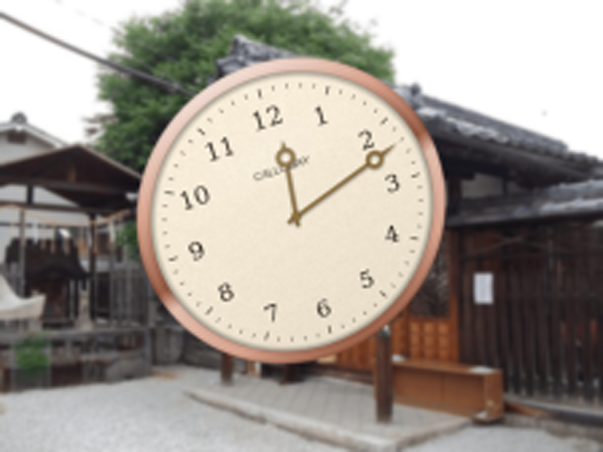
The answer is 12:12
